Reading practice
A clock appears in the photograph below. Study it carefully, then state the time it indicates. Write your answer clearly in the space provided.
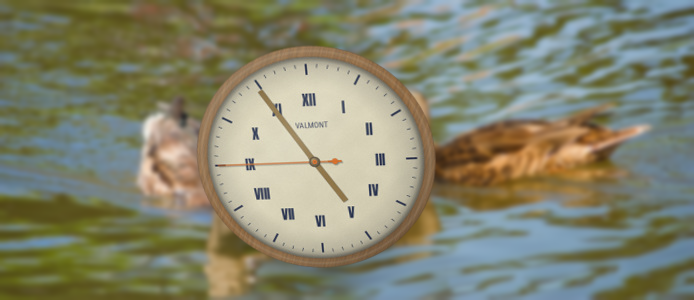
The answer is 4:54:45
